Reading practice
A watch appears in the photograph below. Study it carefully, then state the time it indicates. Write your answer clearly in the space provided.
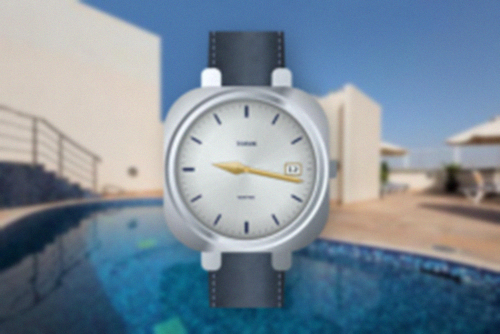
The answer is 9:17
